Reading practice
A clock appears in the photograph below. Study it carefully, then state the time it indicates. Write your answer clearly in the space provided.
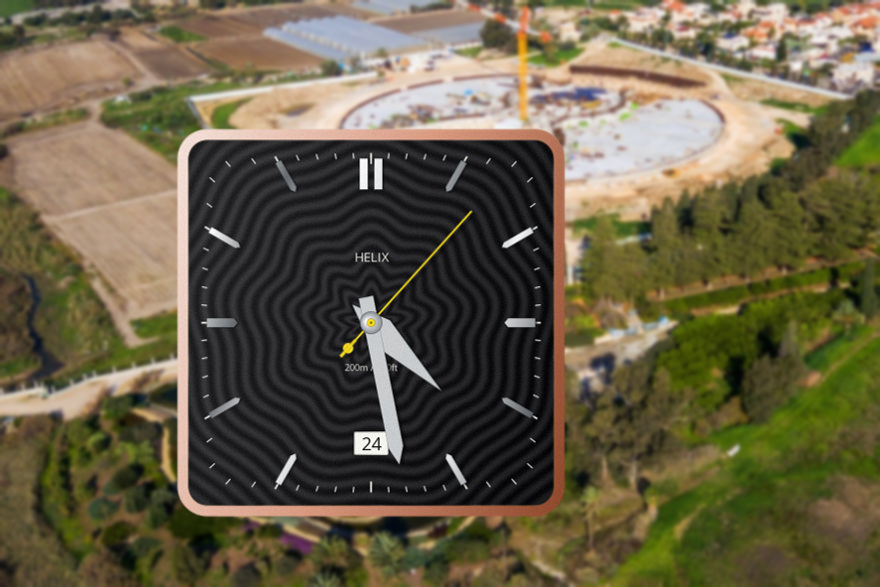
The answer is 4:28:07
